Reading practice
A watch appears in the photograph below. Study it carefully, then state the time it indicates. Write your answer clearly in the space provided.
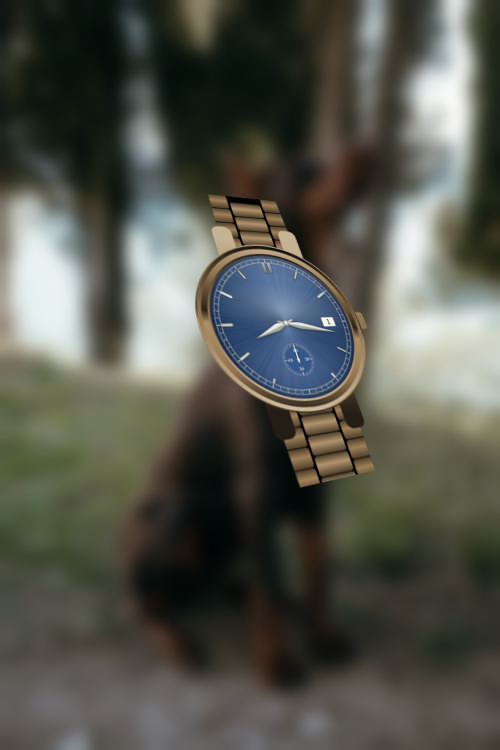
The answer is 8:17
